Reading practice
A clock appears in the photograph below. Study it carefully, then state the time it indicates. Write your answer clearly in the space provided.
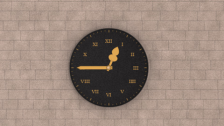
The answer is 12:45
